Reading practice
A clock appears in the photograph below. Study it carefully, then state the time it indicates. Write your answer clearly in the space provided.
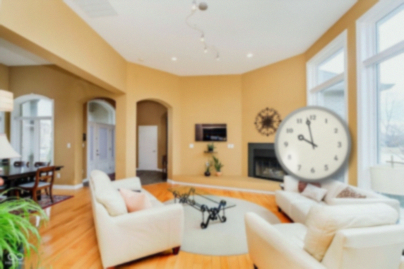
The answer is 9:58
